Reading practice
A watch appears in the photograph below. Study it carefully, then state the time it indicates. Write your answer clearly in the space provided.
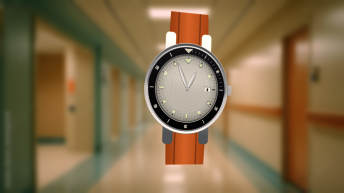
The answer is 12:56
